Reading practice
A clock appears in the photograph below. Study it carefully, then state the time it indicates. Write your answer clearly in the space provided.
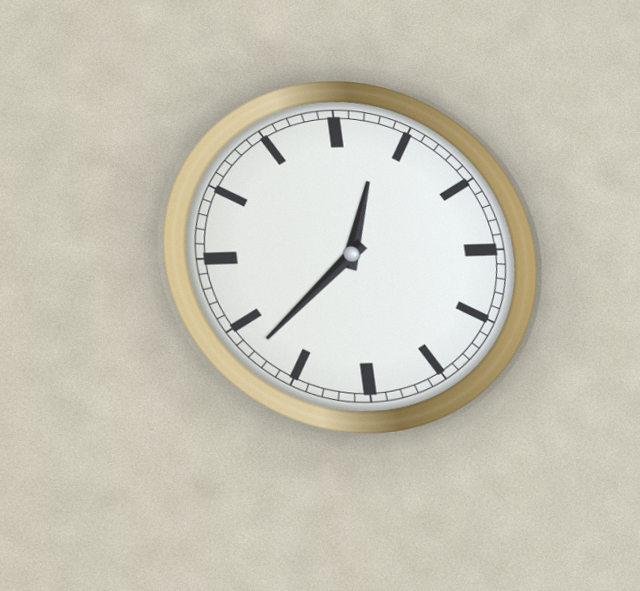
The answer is 12:38
